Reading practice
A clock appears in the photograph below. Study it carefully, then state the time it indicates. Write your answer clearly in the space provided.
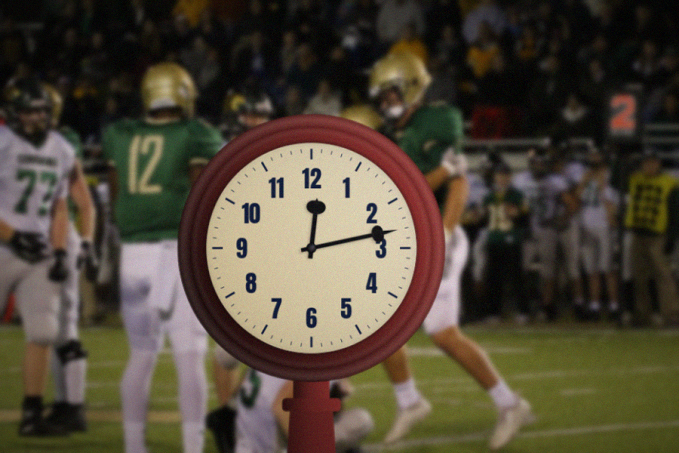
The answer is 12:13
